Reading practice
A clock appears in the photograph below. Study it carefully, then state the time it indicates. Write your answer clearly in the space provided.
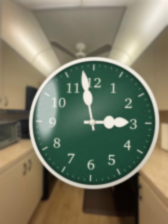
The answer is 2:58
